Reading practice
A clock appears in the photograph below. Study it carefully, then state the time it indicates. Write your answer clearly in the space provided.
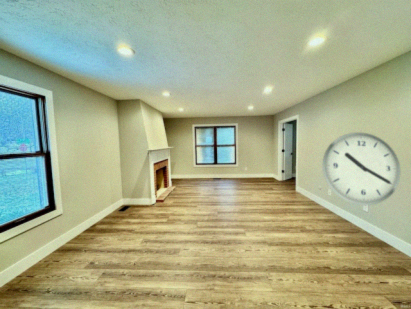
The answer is 10:20
